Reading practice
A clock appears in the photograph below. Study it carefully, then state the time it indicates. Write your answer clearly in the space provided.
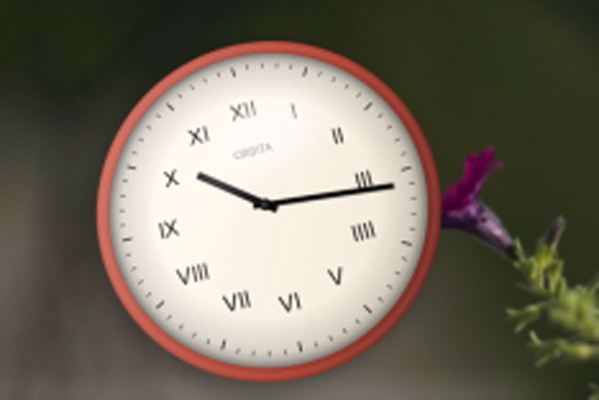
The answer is 10:16
